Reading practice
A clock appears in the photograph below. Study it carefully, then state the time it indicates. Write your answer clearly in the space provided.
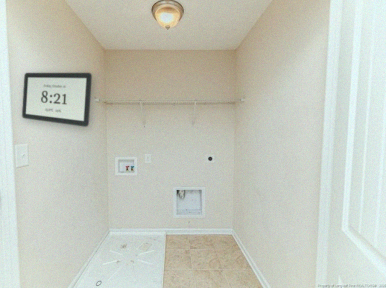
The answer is 8:21
